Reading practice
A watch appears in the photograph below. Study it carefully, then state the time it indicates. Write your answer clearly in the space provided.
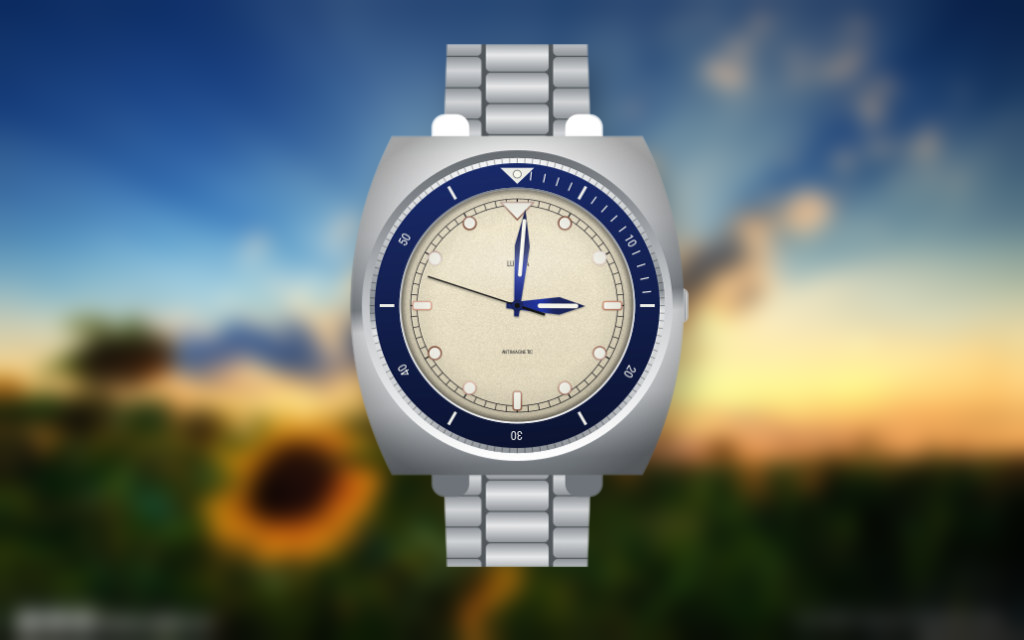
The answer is 3:00:48
